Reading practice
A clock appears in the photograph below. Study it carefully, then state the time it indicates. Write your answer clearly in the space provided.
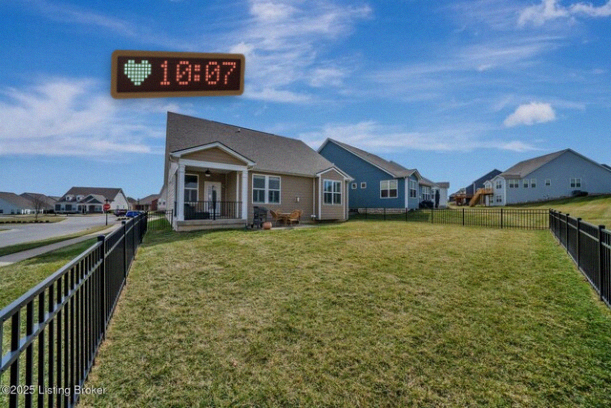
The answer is 10:07
